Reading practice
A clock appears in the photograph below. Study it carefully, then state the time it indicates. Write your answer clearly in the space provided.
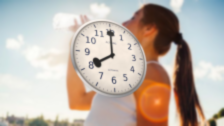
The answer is 8:00
